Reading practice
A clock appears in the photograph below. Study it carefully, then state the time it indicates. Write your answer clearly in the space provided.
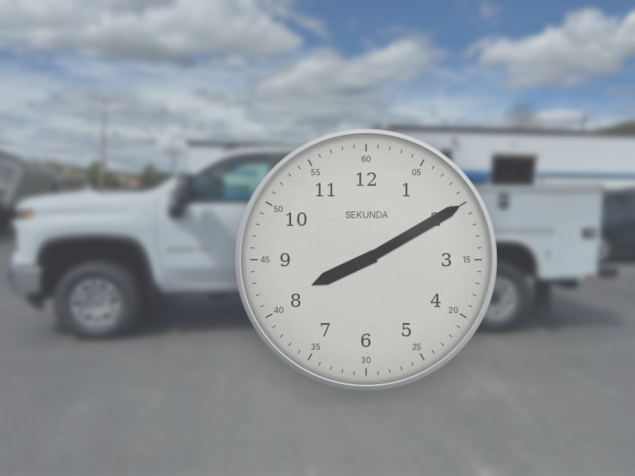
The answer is 8:10
